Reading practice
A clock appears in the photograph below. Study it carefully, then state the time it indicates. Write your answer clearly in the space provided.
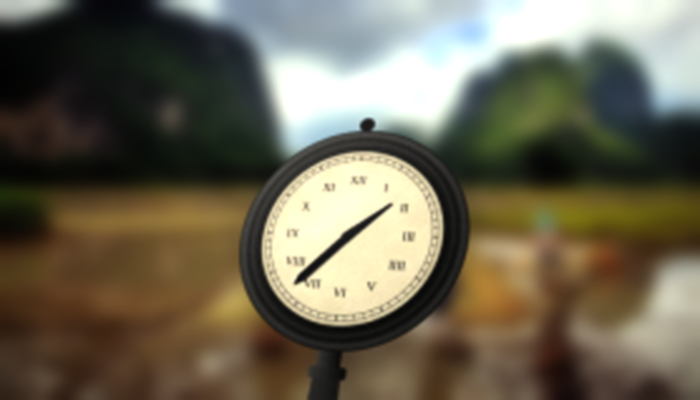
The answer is 1:37
